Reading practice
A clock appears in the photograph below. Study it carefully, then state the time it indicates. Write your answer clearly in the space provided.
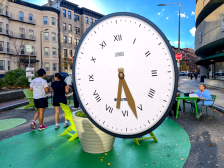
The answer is 6:27
